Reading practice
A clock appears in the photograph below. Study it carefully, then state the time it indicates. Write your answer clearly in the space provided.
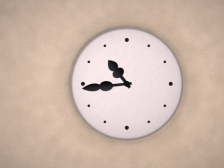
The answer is 10:44
